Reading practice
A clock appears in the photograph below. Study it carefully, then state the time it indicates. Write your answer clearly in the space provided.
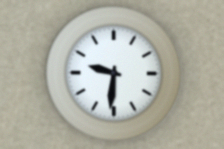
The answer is 9:31
